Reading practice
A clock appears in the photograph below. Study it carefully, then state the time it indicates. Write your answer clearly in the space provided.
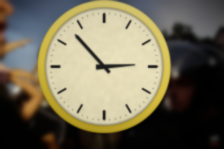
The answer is 2:53
